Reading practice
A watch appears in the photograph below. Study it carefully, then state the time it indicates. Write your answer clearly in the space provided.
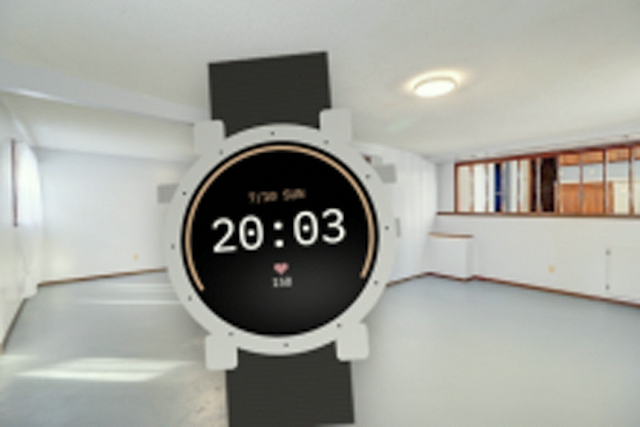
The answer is 20:03
